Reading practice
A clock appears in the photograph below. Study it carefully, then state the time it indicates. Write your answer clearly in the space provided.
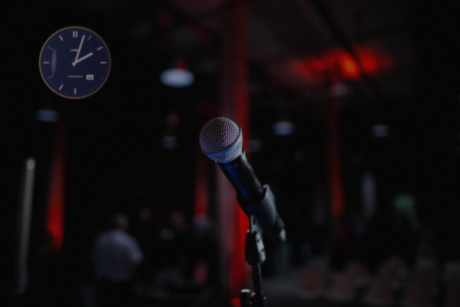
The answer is 2:03
